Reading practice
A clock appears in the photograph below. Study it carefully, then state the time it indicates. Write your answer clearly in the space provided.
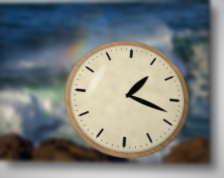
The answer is 1:18
